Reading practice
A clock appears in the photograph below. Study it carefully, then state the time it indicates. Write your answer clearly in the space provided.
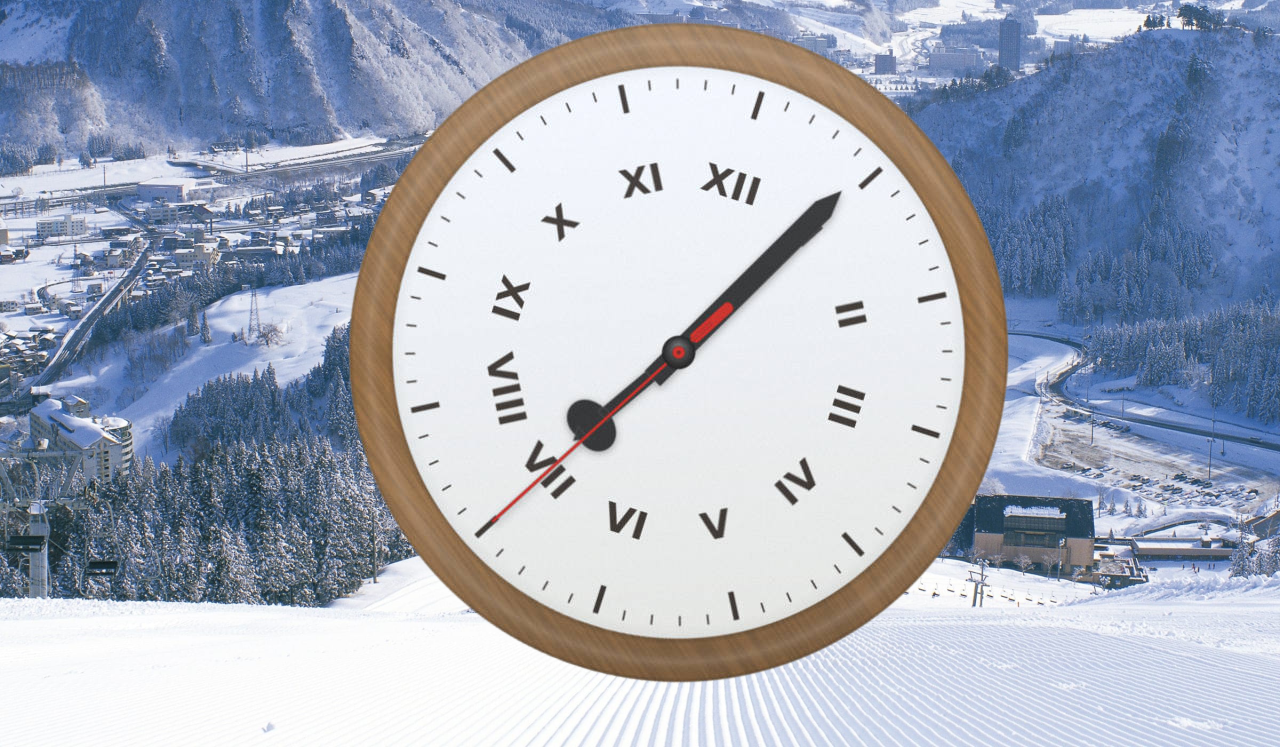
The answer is 7:04:35
